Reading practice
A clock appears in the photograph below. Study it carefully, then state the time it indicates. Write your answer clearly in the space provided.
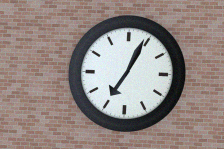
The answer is 7:04
